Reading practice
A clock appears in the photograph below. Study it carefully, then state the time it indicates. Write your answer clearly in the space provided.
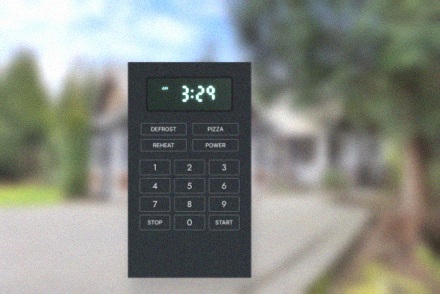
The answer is 3:29
